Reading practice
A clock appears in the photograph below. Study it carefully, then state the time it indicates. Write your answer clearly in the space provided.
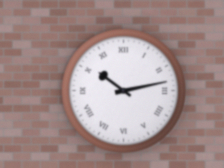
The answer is 10:13
